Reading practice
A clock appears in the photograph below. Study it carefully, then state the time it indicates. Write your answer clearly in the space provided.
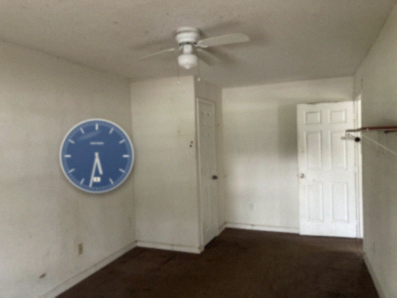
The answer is 5:32
